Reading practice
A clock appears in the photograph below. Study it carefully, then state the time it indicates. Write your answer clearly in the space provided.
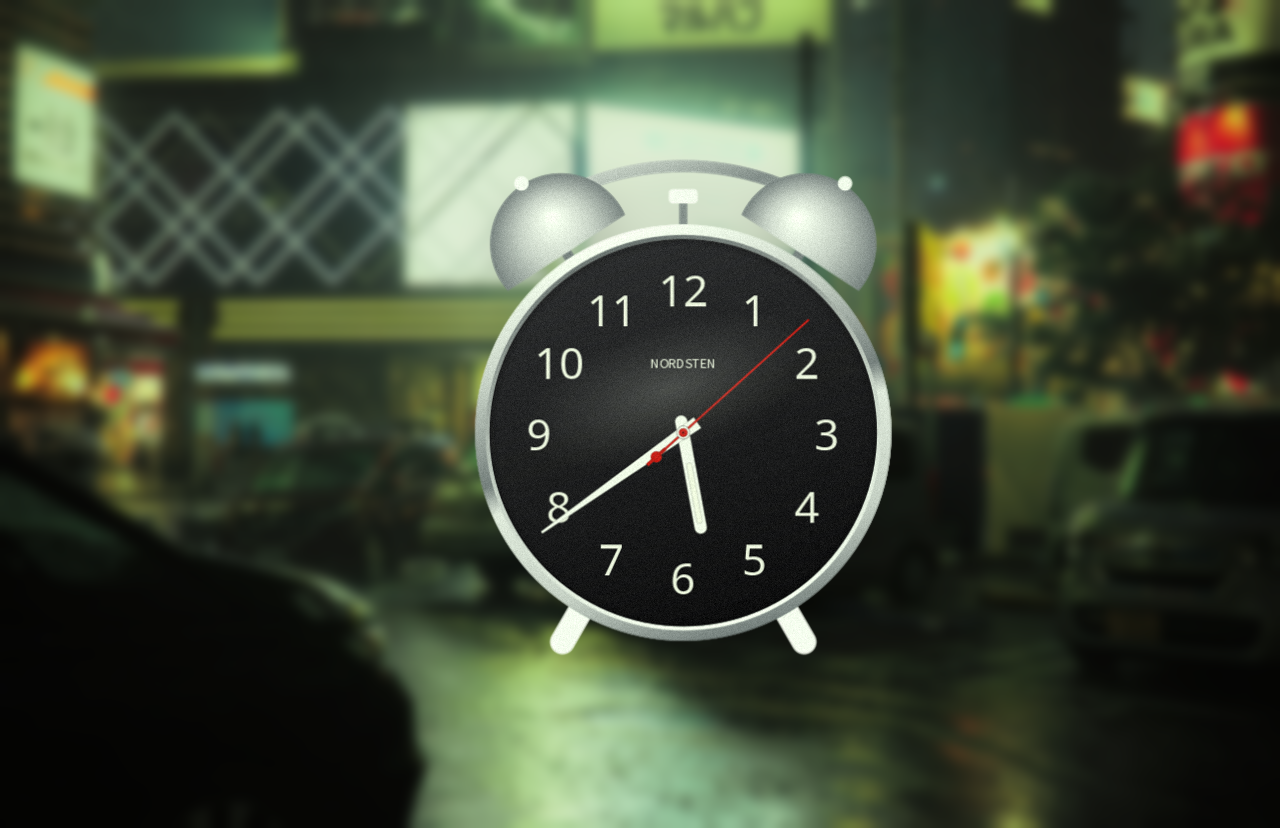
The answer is 5:39:08
